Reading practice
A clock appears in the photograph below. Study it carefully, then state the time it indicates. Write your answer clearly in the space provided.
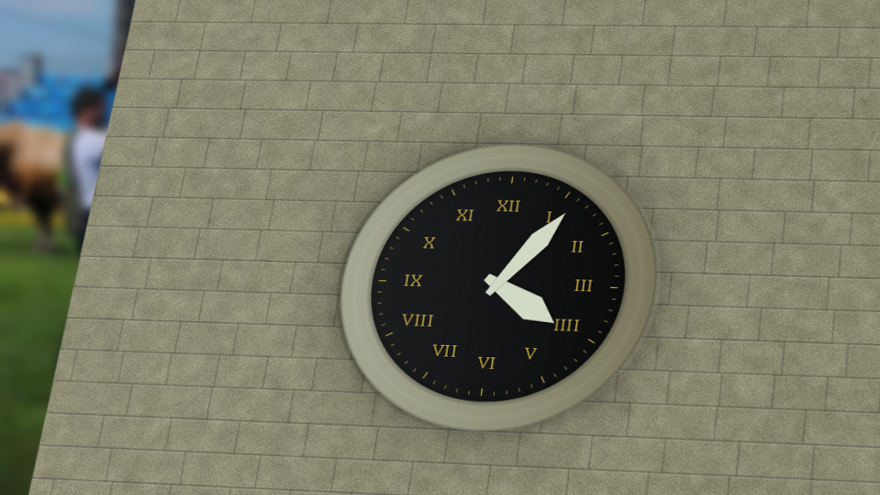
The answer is 4:06
